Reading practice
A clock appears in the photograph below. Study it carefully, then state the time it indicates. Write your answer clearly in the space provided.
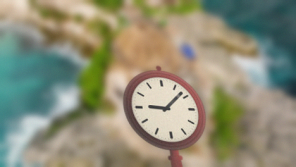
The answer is 9:08
